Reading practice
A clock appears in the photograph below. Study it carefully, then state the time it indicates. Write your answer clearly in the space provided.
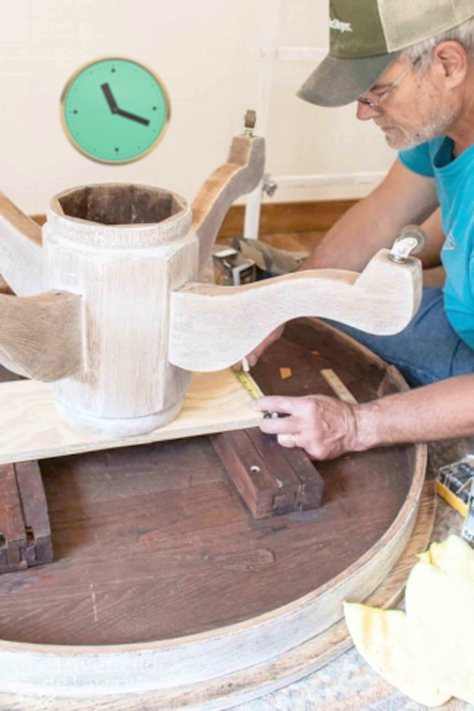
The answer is 11:19
